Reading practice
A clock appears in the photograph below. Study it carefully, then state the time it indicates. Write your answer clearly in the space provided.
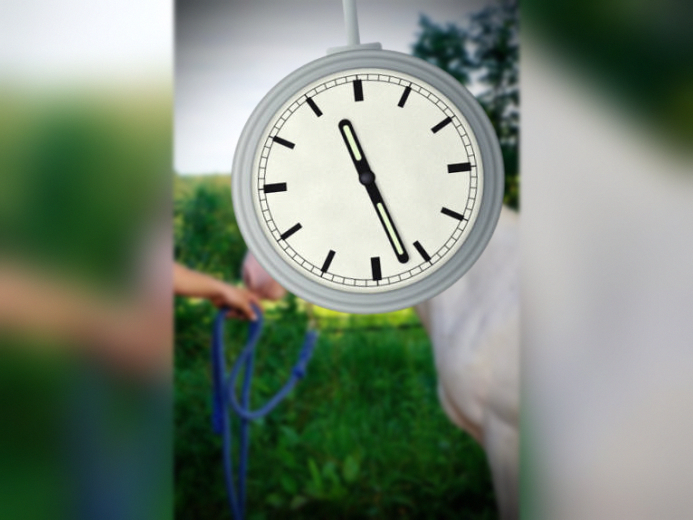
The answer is 11:27
